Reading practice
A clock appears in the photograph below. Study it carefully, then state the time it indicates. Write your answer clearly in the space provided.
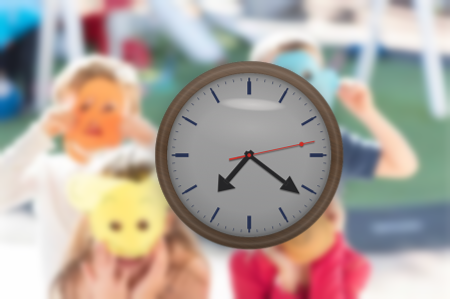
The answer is 7:21:13
